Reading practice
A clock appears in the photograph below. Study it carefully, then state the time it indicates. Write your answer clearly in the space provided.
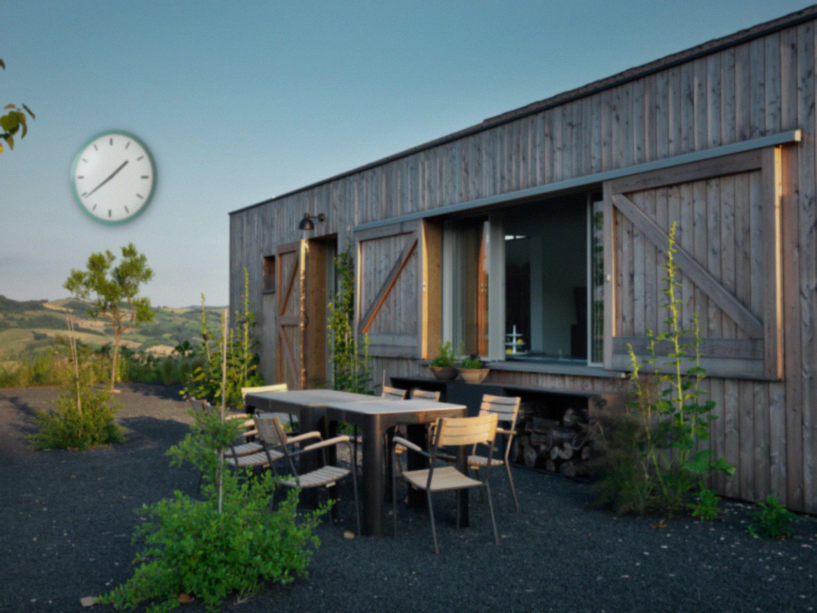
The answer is 1:39
